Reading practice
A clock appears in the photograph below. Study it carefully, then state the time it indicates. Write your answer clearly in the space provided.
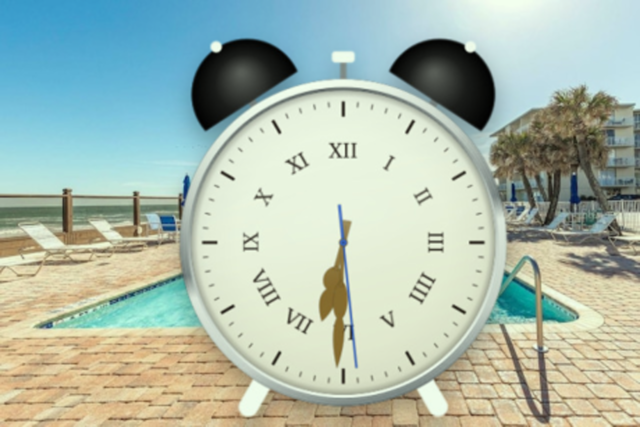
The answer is 6:30:29
